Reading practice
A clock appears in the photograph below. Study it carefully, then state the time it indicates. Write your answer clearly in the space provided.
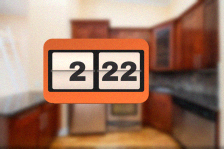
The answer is 2:22
